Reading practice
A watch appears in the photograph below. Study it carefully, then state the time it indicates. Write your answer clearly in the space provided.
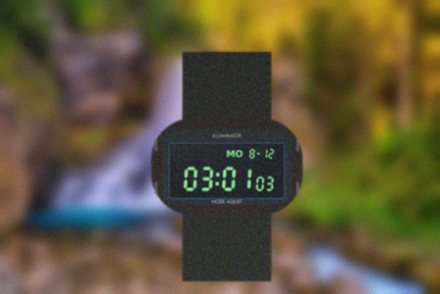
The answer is 3:01:03
